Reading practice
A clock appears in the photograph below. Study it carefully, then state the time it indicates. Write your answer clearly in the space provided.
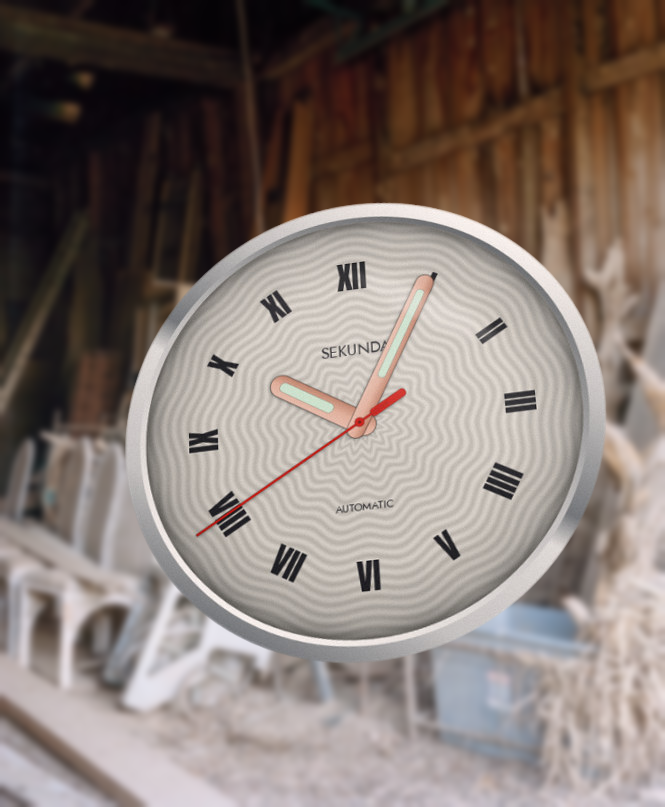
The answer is 10:04:40
